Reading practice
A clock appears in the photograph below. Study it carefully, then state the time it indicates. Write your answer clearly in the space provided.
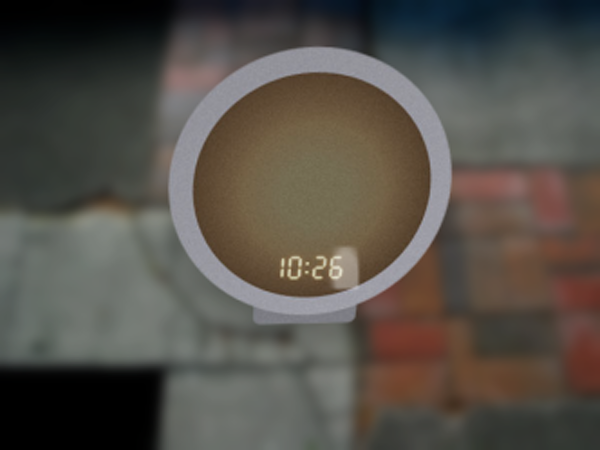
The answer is 10:26
